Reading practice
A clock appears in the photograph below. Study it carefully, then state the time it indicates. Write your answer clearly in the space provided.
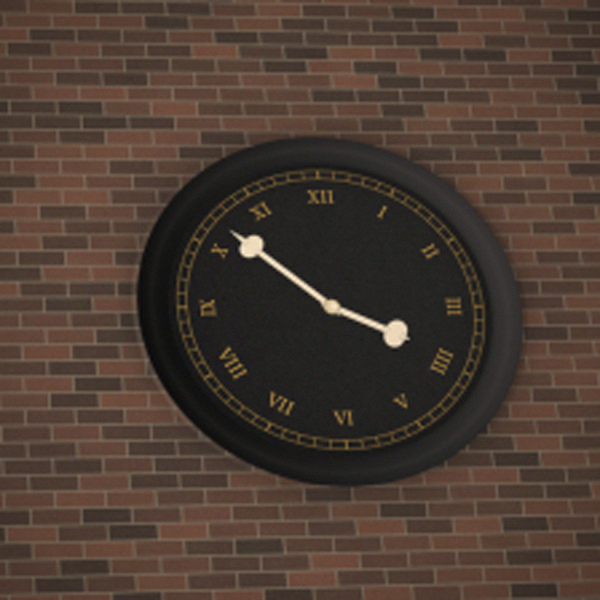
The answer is 3:52
